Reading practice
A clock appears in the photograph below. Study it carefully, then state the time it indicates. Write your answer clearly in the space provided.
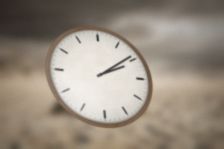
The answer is 2:09
